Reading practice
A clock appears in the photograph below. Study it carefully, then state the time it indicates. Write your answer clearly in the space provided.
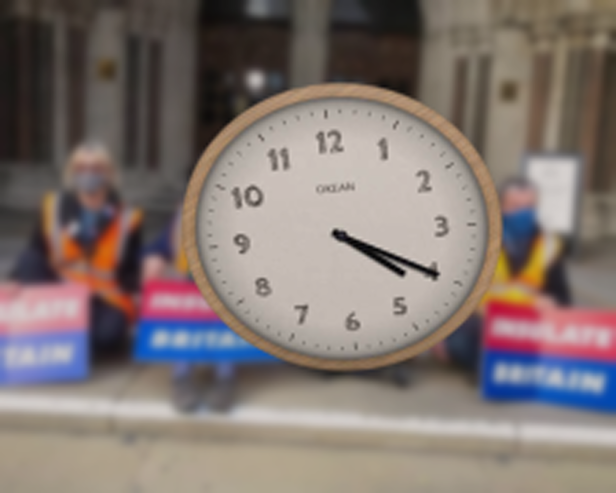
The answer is 4:20
